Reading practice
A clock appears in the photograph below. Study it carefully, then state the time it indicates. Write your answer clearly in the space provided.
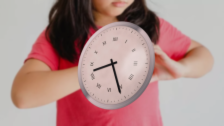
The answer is 8:26
